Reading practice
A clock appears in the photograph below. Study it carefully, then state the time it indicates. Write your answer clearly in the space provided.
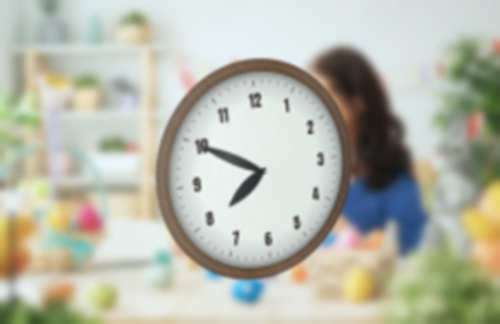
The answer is 7:50
